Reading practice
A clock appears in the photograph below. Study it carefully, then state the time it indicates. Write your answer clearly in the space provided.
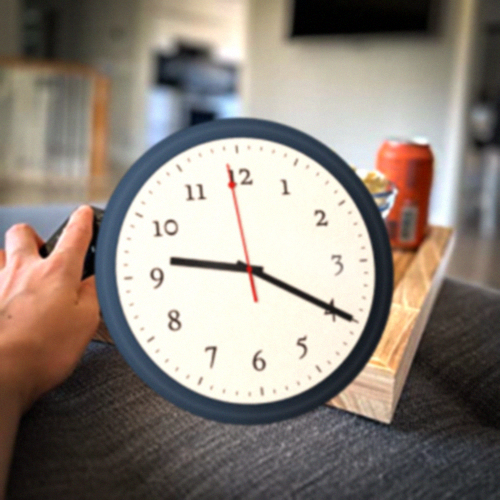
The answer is 9:19:59
